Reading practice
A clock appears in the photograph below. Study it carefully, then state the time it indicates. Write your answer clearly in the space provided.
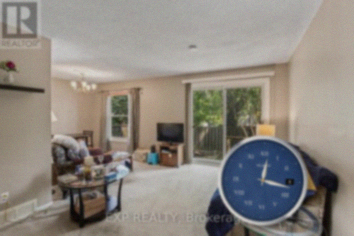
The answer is 12:17
